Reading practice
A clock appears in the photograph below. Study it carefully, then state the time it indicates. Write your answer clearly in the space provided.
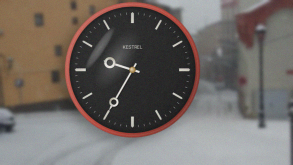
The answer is 9:35
